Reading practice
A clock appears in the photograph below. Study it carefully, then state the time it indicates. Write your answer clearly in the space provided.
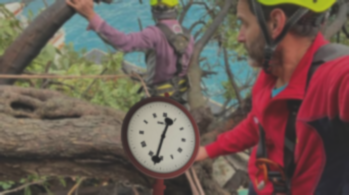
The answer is 12:32
